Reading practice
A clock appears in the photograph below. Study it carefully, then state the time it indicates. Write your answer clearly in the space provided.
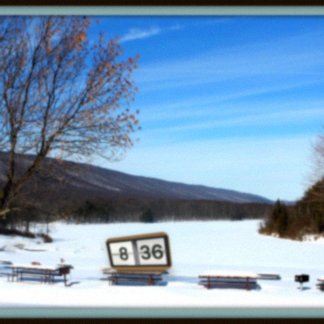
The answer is 8:36
